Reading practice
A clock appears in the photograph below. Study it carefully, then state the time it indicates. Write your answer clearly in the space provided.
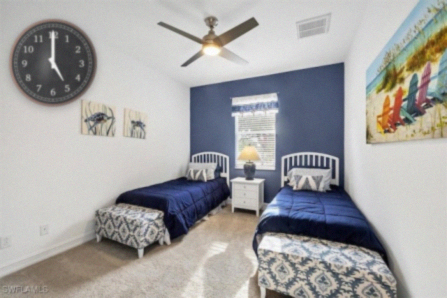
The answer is 5:00
